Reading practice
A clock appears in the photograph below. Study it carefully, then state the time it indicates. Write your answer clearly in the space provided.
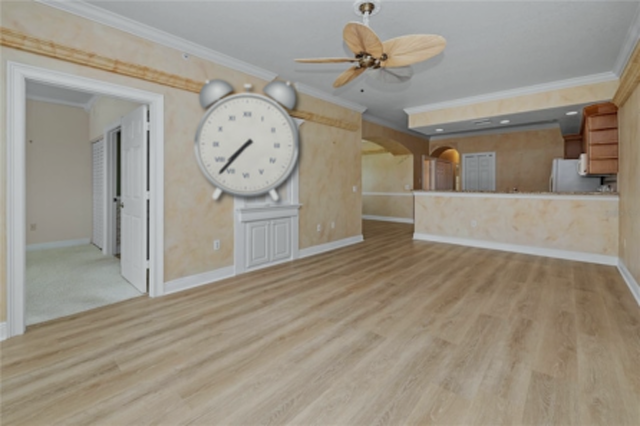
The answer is 7:37
